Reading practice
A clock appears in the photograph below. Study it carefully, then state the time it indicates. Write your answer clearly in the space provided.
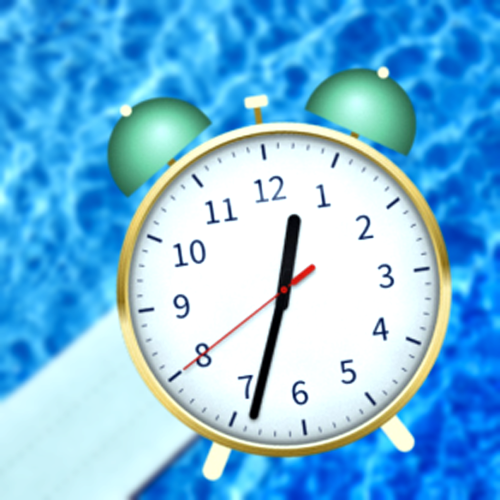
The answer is 12:33:40
